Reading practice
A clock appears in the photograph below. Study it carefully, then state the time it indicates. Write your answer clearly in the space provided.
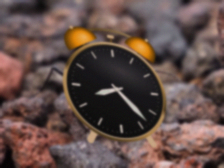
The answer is 8:23
